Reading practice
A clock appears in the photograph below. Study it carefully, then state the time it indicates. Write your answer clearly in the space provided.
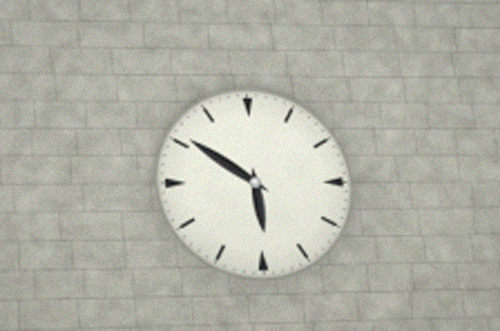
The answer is 5:51
